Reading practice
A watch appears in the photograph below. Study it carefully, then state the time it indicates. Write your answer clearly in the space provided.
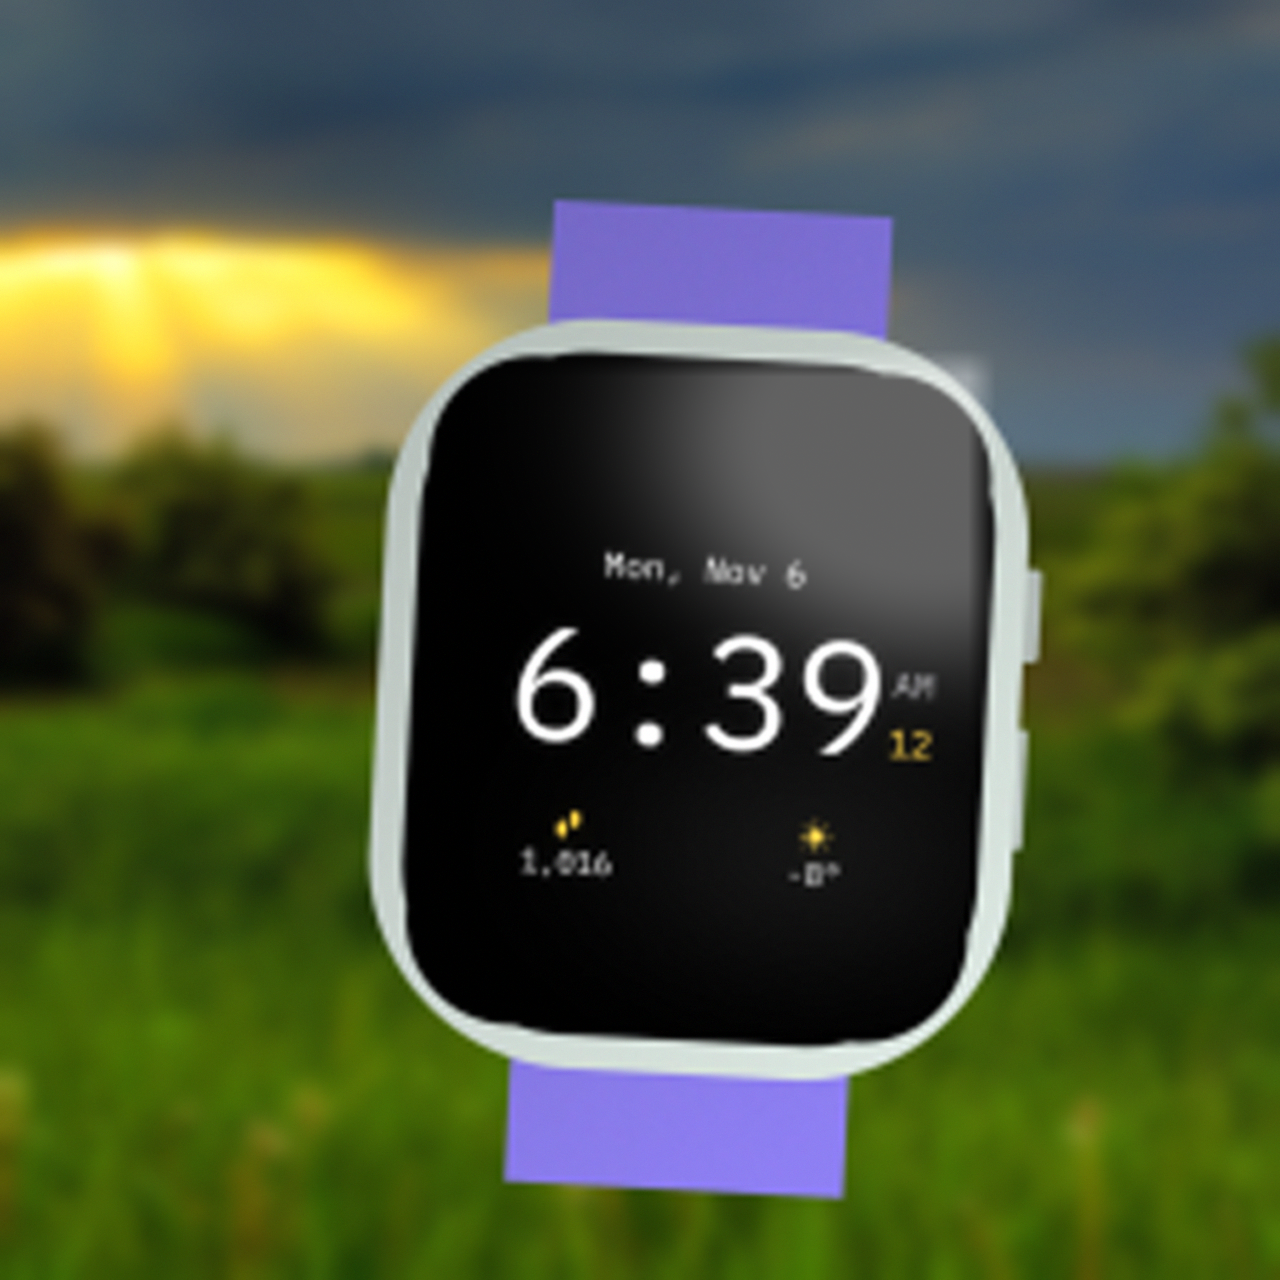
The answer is 6:39
